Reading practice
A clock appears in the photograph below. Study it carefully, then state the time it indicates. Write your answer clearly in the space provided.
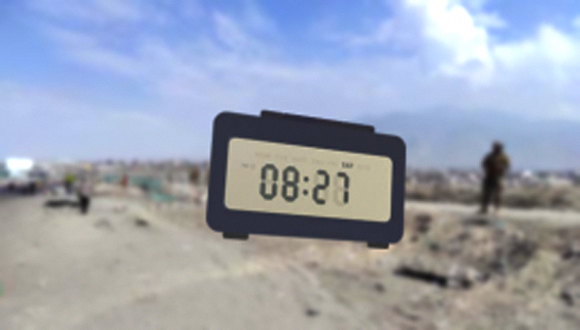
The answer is 8:27
